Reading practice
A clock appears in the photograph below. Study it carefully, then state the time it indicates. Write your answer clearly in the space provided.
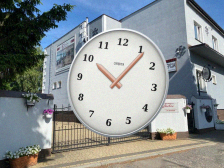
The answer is 10:06
